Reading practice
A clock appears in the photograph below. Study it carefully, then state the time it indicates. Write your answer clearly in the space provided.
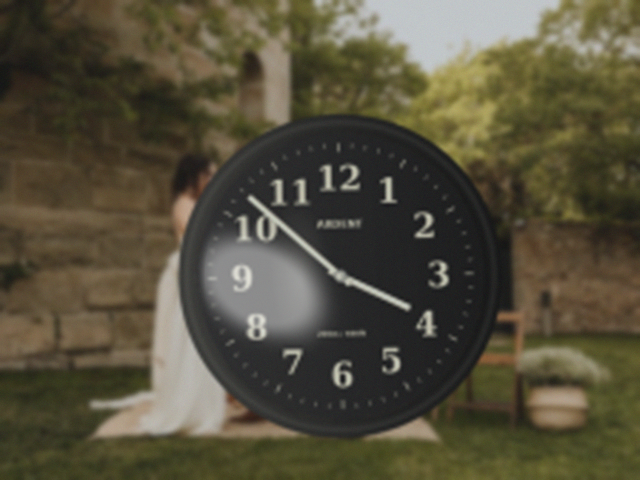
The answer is 3:52
